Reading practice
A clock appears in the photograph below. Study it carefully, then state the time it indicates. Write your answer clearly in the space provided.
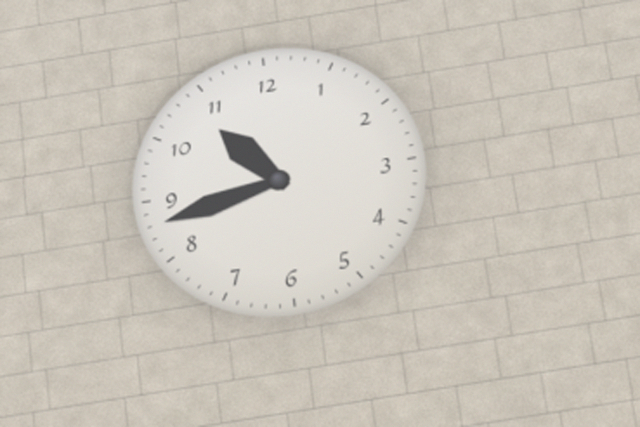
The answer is 10:43
